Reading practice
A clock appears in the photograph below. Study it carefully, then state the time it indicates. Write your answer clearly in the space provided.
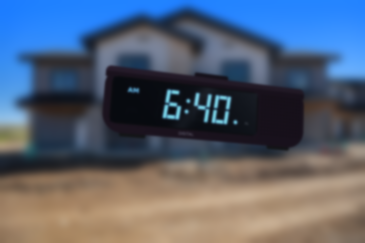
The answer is 6:40
